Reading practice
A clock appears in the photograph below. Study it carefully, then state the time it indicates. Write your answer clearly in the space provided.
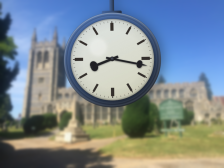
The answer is 8:17
